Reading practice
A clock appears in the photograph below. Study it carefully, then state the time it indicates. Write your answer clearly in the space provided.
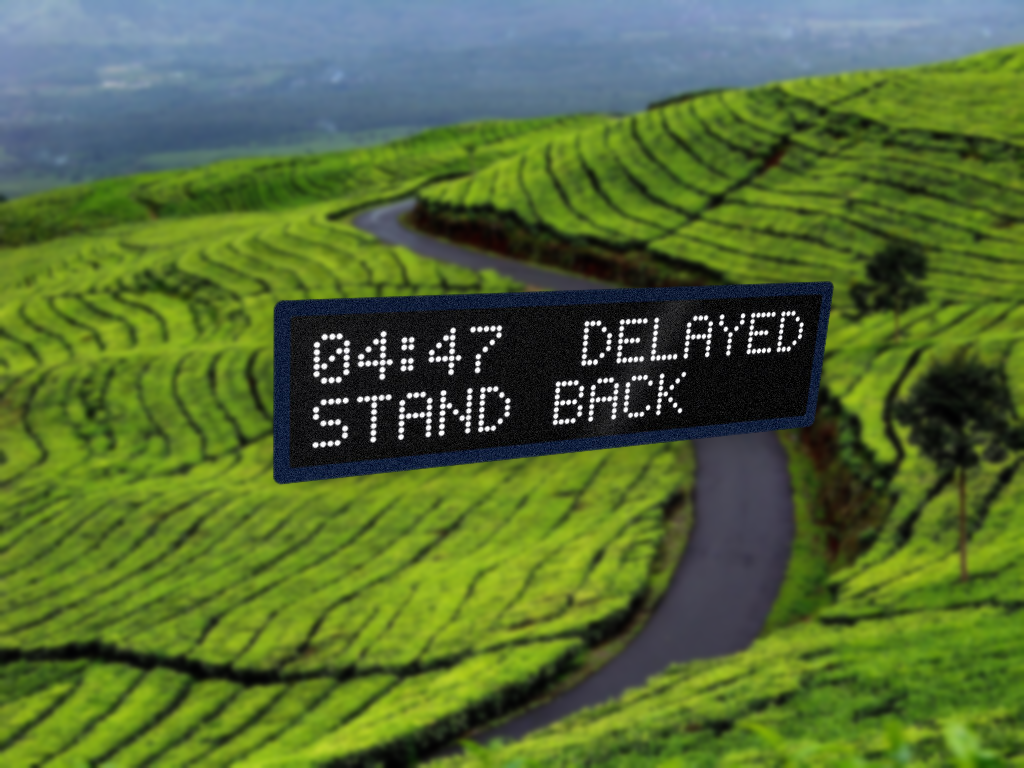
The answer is 4:47
